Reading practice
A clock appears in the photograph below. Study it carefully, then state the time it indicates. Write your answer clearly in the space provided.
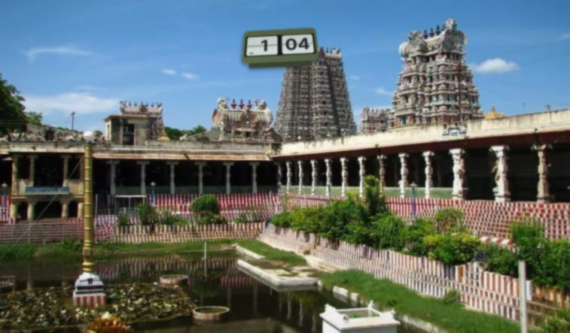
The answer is 1:04
